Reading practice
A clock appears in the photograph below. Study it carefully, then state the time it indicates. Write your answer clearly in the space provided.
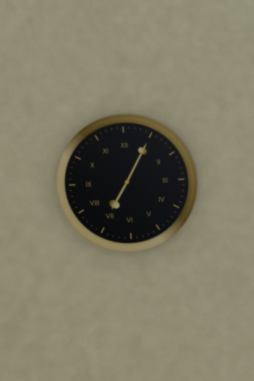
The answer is 7:05
